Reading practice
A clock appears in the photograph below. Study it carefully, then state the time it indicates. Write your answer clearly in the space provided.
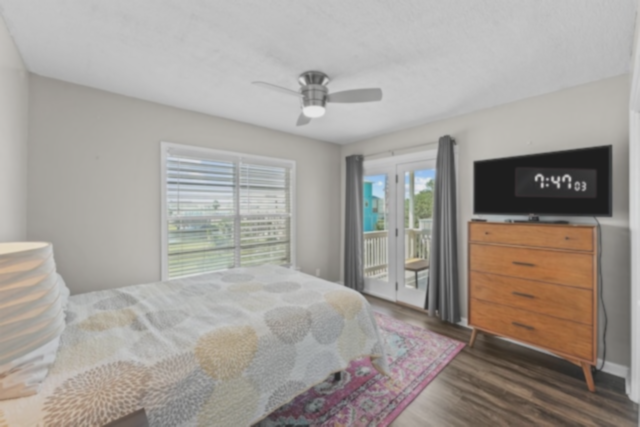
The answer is 7:47
